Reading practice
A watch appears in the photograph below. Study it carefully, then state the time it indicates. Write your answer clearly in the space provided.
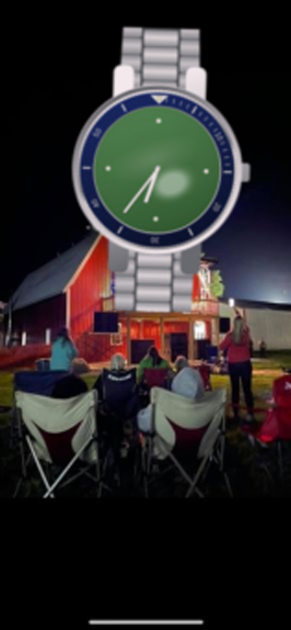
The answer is 6:36
